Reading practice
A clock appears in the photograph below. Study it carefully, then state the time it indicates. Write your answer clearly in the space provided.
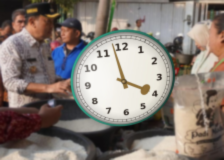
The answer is 3:58
